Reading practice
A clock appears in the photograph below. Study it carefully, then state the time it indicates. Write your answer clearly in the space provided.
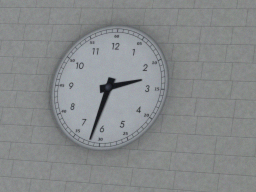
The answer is 2:32
